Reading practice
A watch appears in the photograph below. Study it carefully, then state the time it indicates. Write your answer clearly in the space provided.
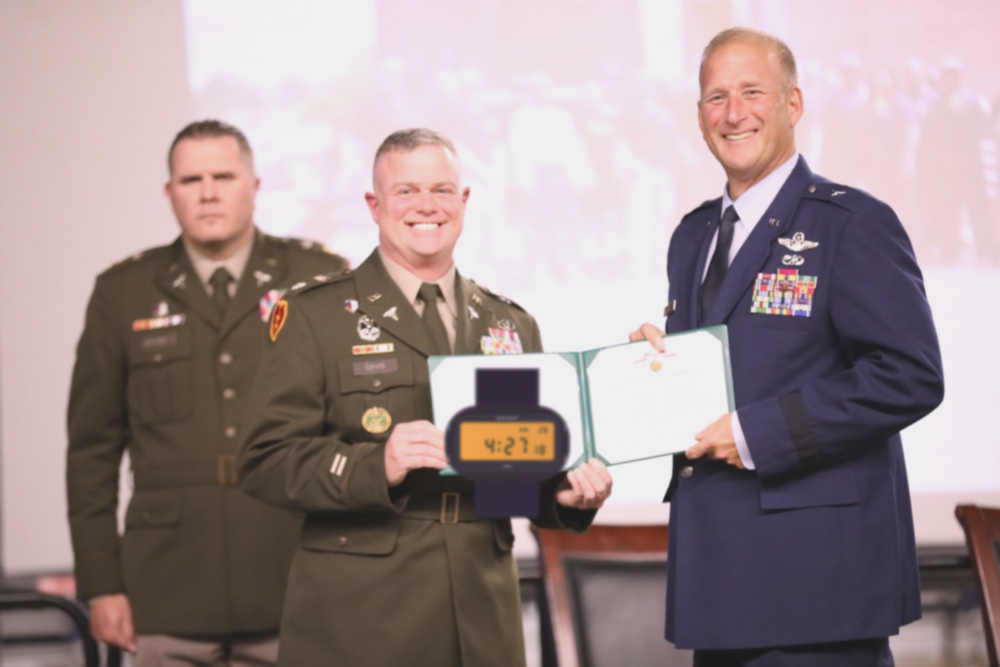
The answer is 4:27
